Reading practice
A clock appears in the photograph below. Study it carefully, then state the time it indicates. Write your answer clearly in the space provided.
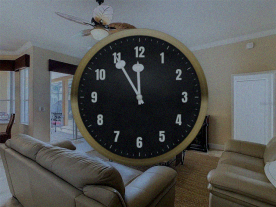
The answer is 11:55
